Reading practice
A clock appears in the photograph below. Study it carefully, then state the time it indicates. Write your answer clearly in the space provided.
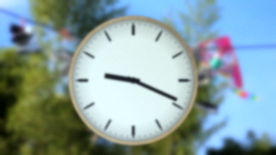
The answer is 9:19
